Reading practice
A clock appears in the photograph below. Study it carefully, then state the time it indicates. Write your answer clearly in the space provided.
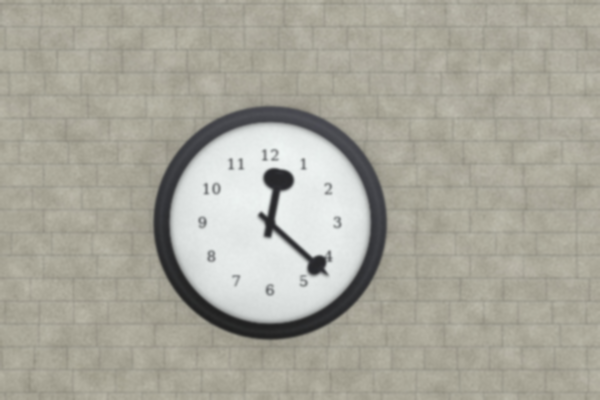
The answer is 12:22
